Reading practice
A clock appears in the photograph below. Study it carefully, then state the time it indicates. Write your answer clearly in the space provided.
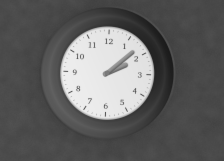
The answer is 2:08
